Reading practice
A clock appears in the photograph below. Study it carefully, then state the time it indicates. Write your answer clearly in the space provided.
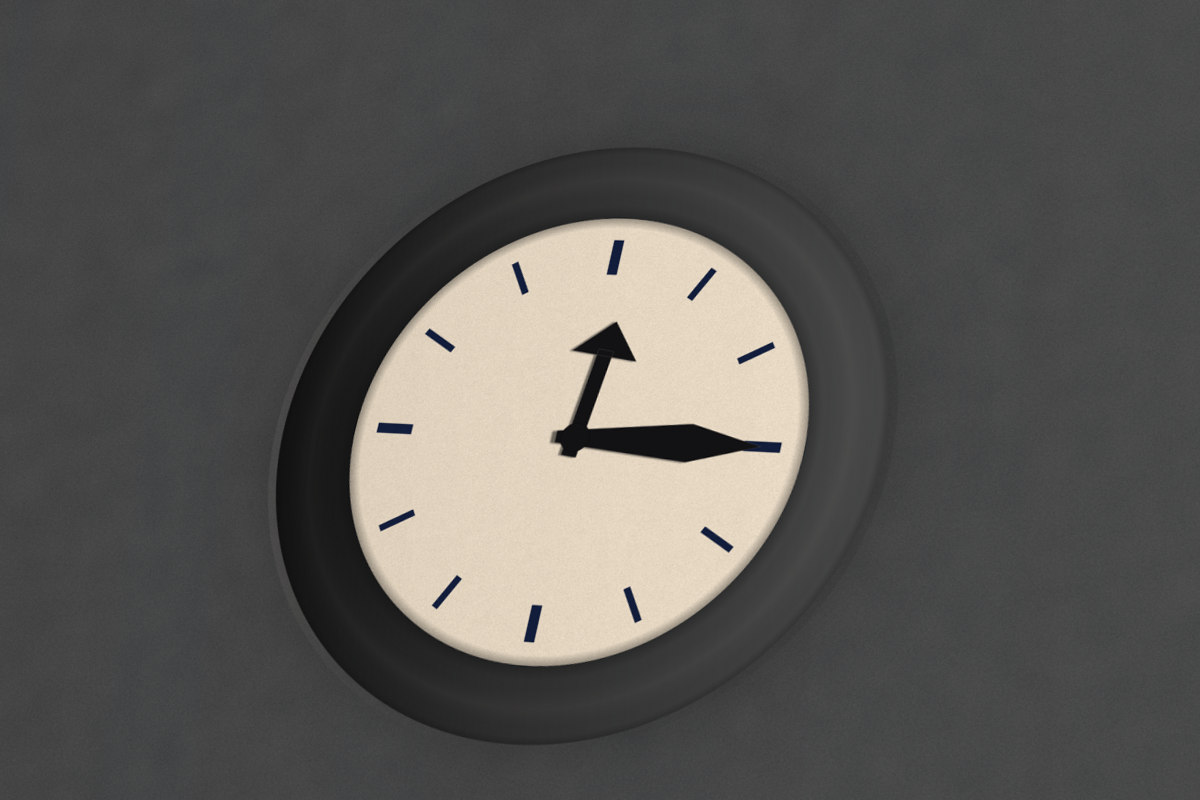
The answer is 12:15
